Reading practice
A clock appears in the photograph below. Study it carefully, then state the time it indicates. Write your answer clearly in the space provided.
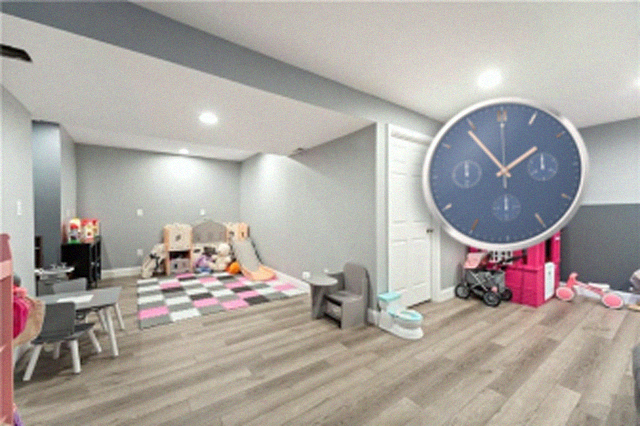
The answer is 1:54
